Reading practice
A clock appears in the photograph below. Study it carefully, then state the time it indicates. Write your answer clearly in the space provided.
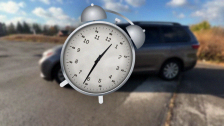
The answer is 12:31
